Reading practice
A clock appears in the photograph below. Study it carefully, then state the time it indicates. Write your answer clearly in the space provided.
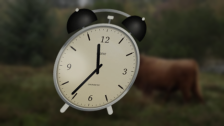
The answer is 11:36
